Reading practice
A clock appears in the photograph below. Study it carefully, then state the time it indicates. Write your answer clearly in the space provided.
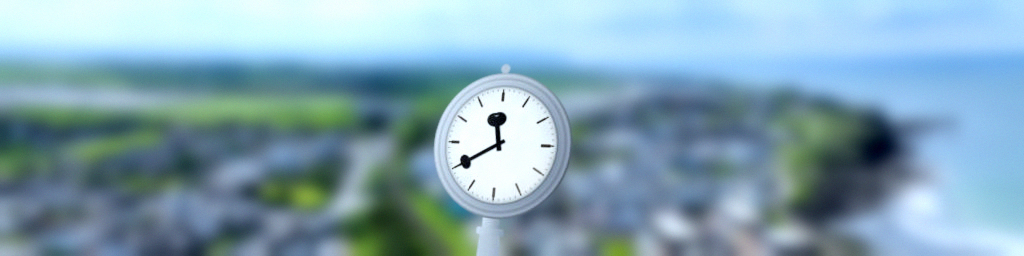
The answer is 11:40
